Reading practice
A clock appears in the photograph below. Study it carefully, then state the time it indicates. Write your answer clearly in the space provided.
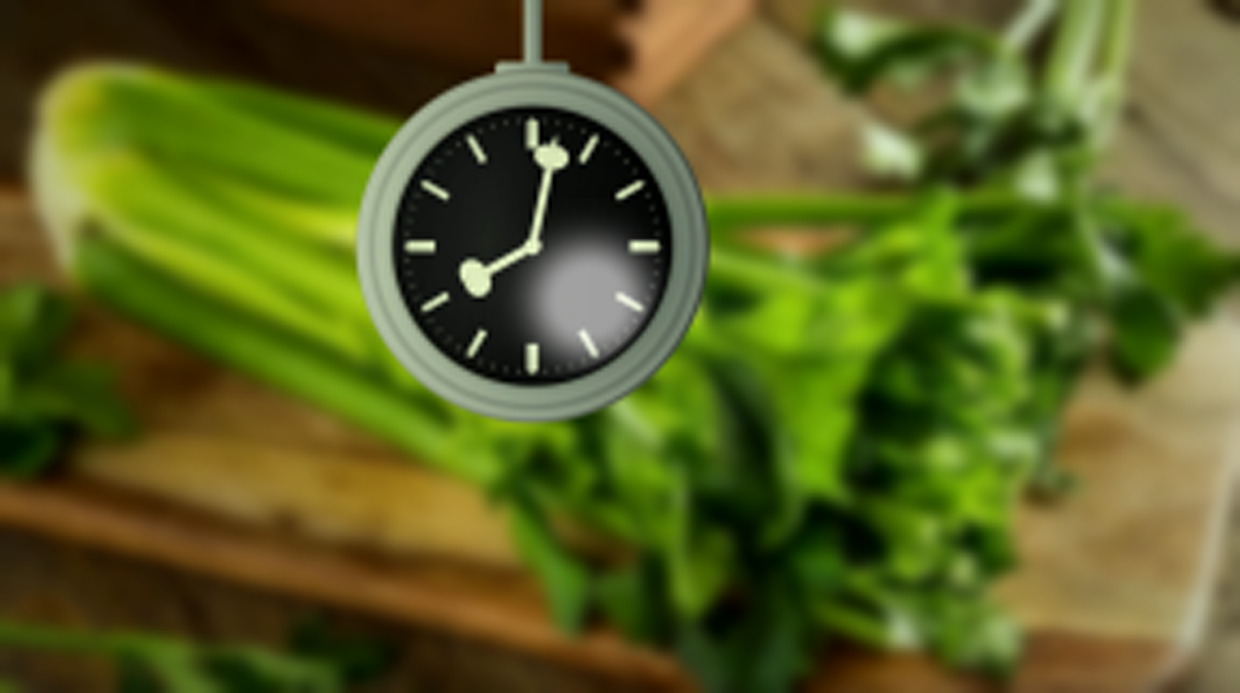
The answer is 8:02
